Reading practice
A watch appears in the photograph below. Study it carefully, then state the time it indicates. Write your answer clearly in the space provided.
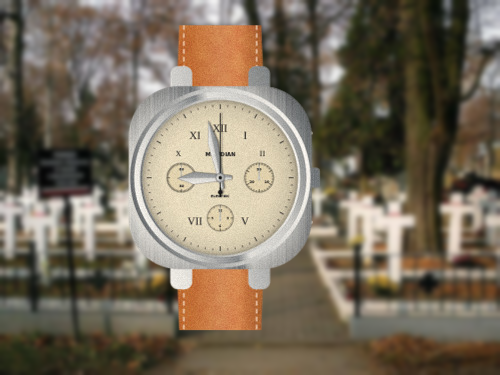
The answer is 8:58
